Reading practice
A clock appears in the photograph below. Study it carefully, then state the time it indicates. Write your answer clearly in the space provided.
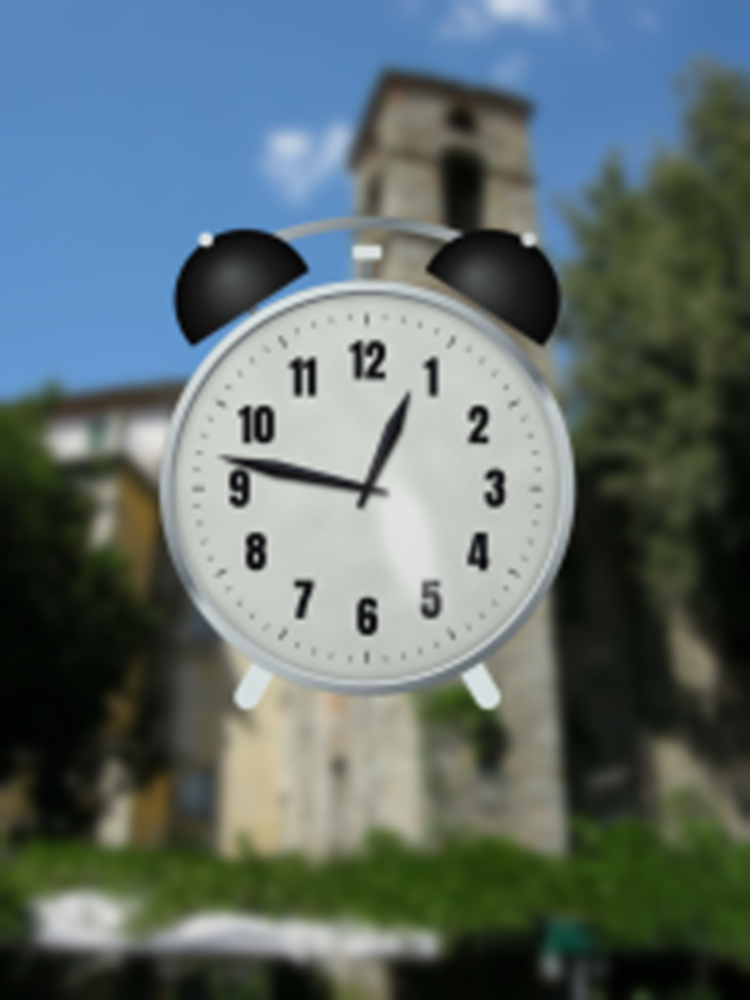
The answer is 12:47
